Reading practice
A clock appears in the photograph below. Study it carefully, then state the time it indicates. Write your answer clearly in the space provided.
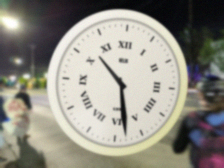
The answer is 10:28
